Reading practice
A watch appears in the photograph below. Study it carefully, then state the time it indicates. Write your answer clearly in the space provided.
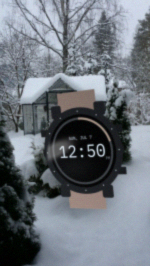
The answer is 12:50
